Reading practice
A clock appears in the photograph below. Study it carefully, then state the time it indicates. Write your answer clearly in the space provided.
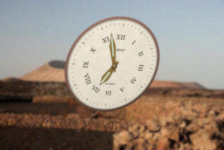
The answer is 6:57
